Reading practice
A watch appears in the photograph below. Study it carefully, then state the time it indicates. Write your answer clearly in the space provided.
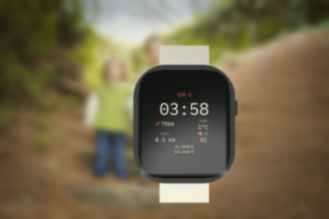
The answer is 3:58
